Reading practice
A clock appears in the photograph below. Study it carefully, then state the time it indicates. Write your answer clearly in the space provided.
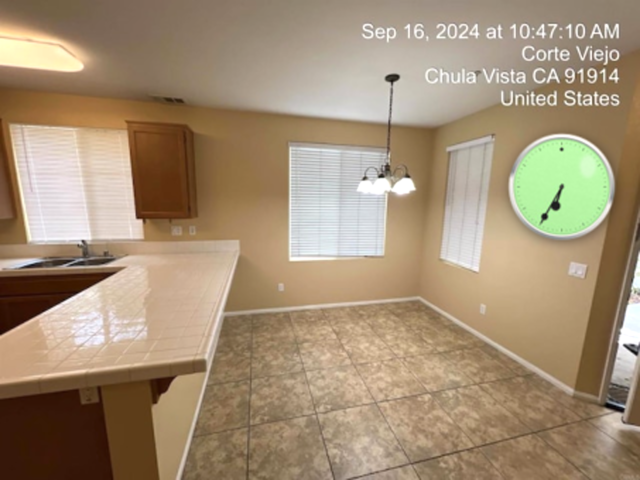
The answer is 6:35
